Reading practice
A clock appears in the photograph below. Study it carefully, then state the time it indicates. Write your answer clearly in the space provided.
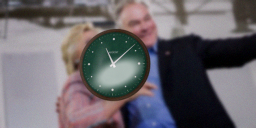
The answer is 11:08
